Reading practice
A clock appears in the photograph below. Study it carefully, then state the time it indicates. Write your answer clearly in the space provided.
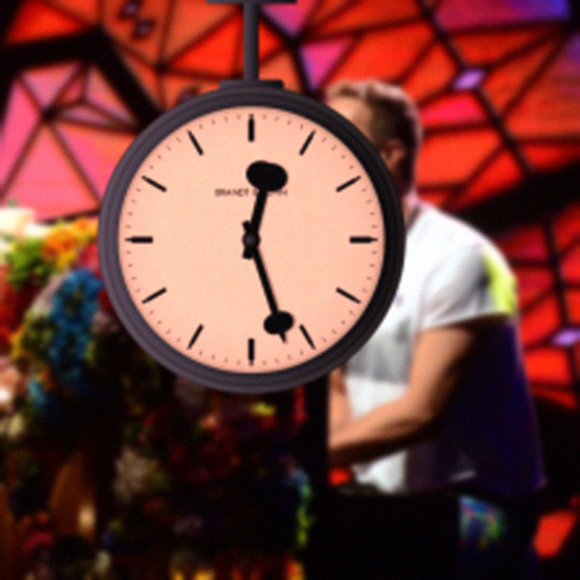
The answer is 12:27
